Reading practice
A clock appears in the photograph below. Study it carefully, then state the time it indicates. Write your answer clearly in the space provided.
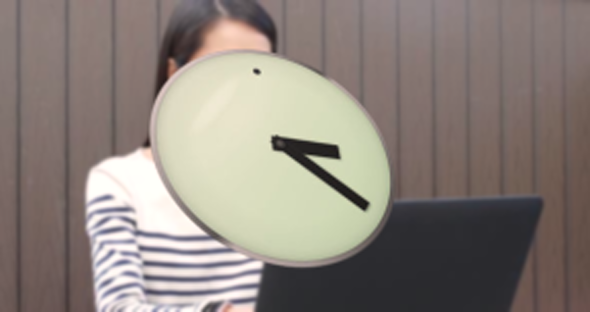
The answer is 3:23
